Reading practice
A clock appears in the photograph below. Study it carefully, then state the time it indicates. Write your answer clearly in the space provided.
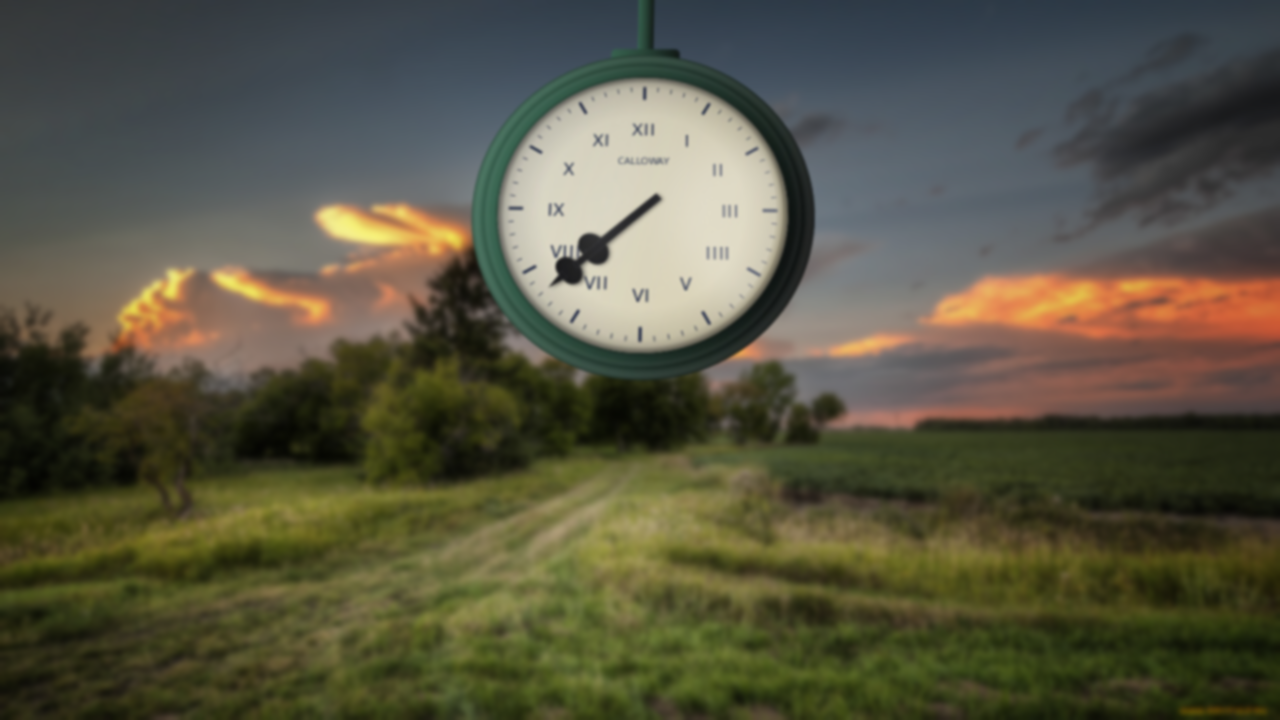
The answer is 7:38
